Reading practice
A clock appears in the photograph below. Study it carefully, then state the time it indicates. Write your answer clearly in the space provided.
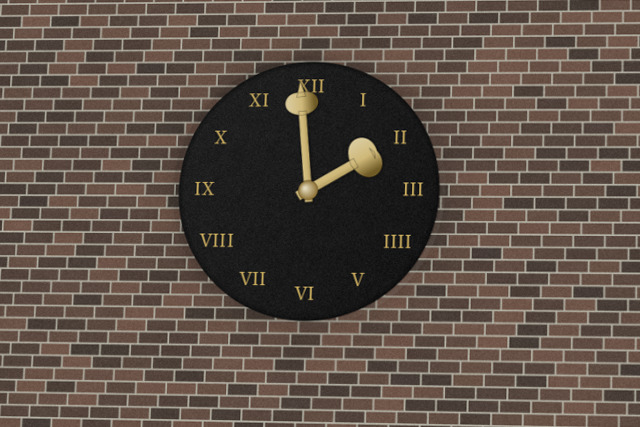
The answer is 1:59
